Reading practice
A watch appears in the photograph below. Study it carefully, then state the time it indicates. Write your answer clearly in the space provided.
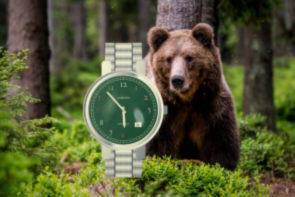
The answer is 5:53
